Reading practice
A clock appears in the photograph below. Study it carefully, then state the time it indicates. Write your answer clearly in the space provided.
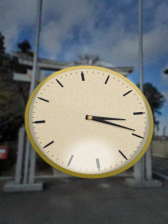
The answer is 3:19
